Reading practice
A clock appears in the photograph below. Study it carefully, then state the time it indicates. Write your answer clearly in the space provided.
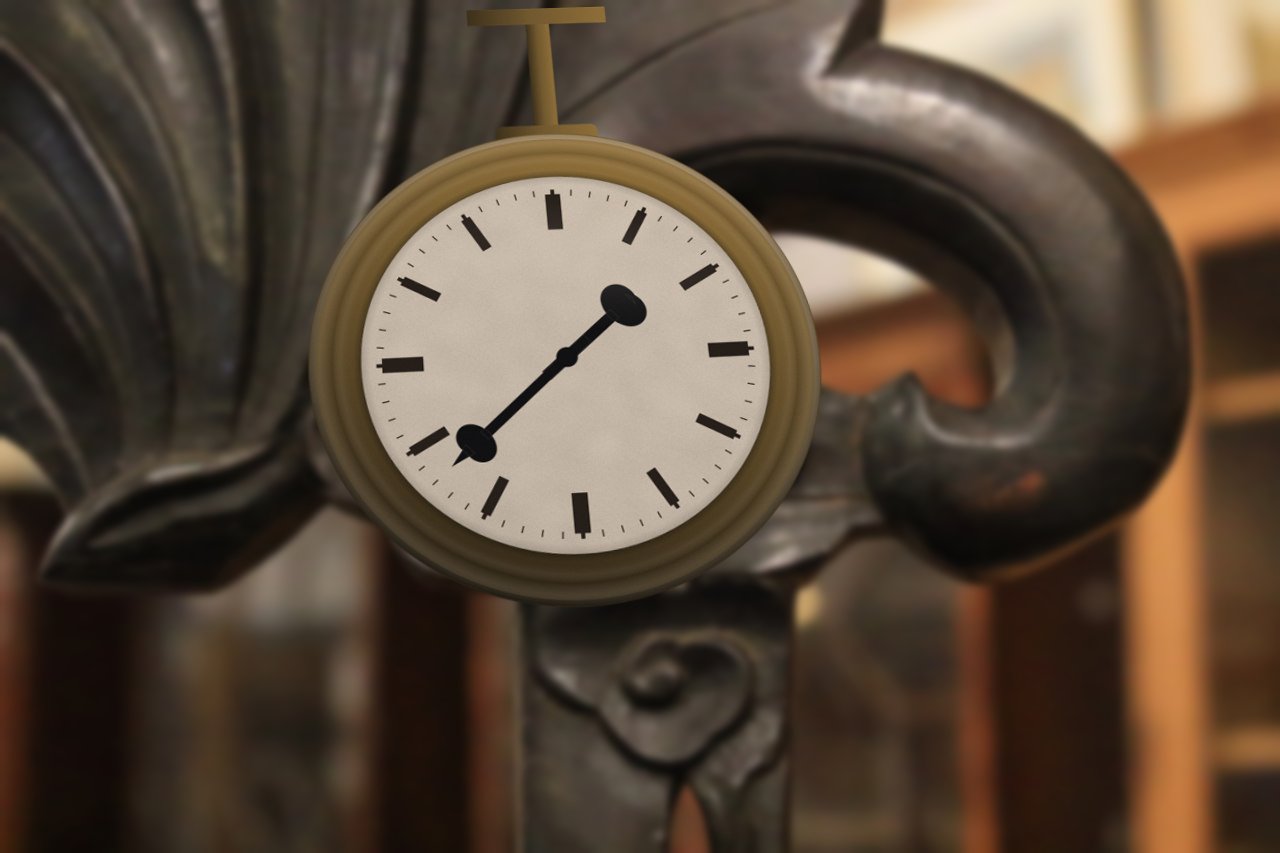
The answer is 1:38
